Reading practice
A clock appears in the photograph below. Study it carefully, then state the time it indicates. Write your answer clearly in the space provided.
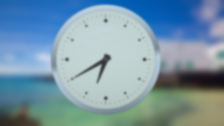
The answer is 6:40
